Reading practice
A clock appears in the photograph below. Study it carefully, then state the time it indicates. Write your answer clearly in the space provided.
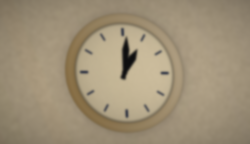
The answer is 1:01
